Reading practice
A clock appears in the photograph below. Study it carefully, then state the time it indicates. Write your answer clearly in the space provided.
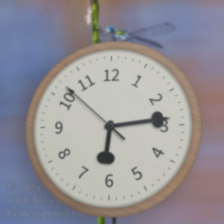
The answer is 6:13:52
